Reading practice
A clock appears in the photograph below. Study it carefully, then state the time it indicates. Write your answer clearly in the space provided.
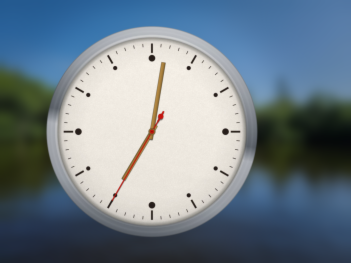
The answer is 7:01:35
